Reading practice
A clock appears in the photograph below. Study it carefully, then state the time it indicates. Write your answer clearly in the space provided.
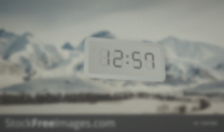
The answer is 12:57
